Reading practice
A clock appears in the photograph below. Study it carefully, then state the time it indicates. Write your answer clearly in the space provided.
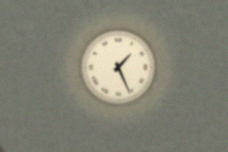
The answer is 1:26
